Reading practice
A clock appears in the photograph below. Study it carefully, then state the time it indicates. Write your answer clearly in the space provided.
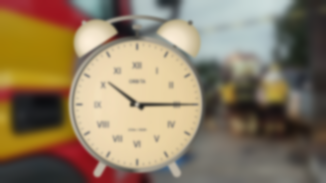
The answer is 10:15
